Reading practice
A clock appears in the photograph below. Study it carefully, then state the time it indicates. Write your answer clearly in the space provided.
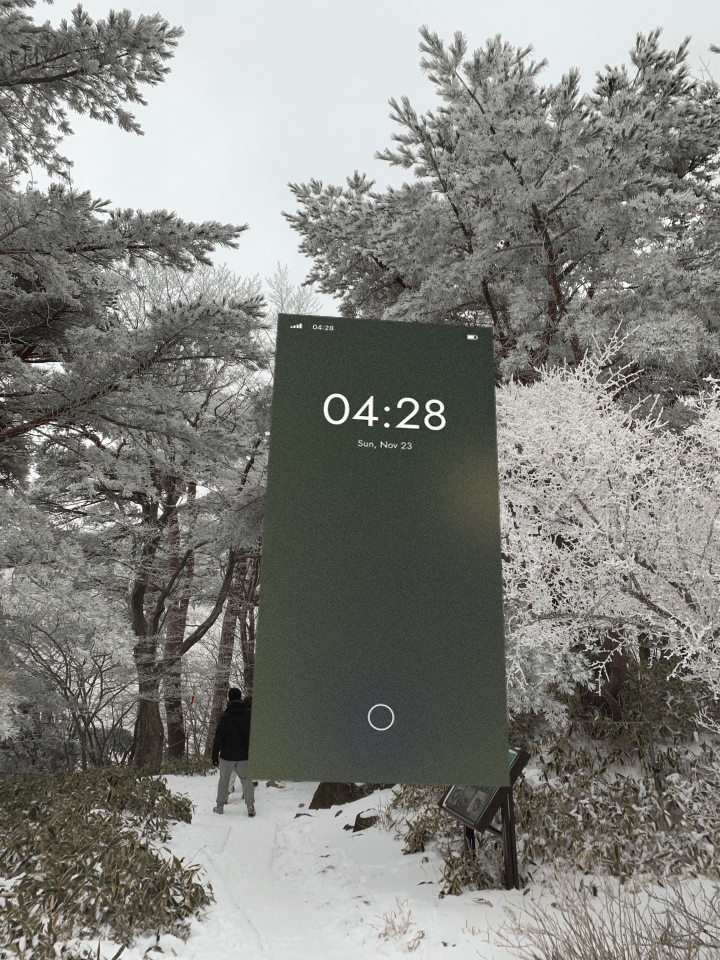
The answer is 4:28
